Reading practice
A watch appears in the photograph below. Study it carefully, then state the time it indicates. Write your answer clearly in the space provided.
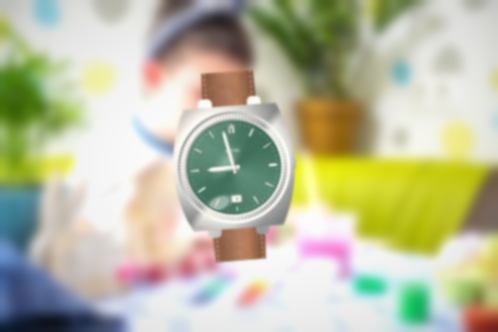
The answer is 8:58
